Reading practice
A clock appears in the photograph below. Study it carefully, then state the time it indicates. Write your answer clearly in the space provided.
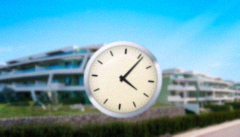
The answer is 4:06
